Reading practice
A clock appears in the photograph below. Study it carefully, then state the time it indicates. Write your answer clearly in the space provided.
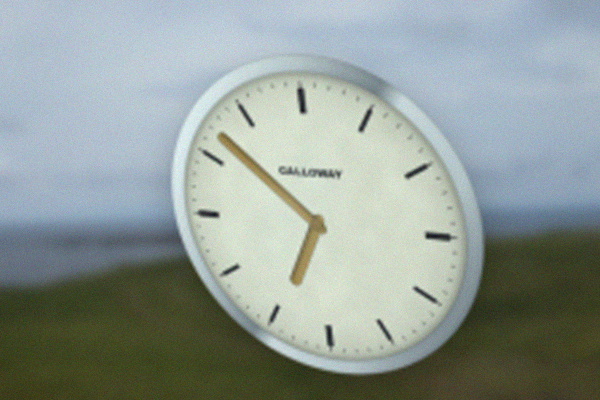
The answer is 6:52
